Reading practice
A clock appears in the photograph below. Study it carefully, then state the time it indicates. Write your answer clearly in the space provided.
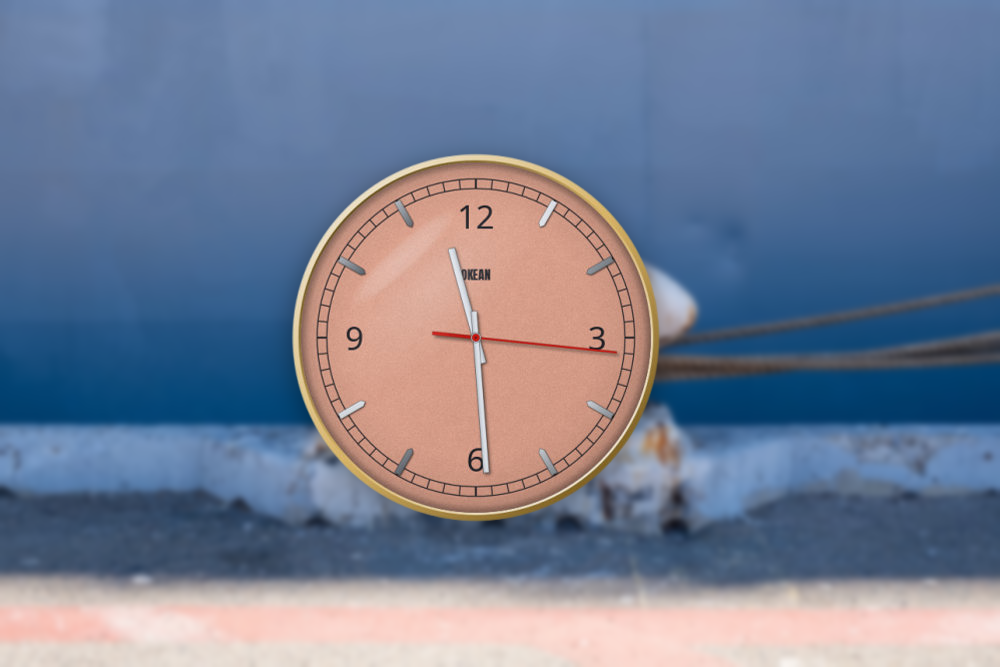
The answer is 11:29:16
